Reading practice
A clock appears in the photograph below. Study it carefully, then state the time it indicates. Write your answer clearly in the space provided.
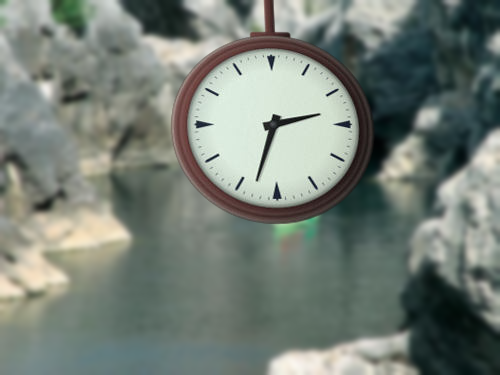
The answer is 2:33
